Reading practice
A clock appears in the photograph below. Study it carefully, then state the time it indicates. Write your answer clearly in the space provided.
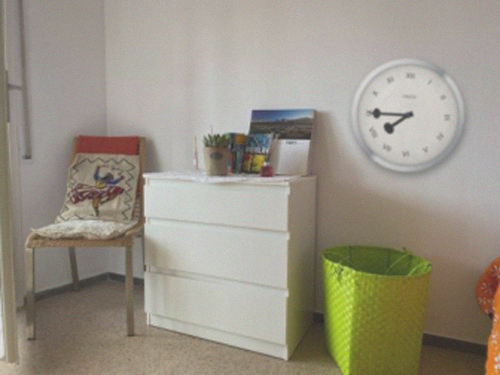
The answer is 7:45
